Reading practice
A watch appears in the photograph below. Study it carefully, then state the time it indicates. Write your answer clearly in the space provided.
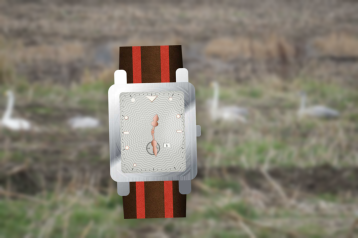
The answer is 12:29
